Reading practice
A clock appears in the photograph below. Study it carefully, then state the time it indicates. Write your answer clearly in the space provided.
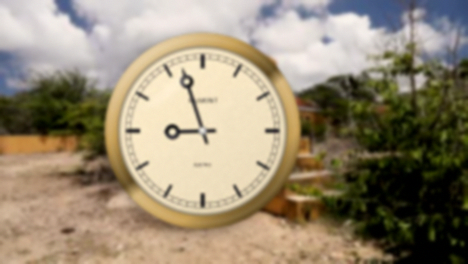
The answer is 8:57
